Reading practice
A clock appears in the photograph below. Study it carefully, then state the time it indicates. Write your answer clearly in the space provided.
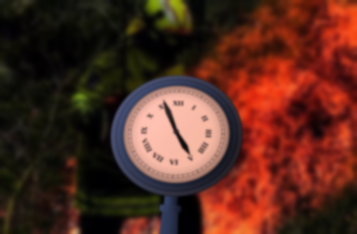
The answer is 4:56
